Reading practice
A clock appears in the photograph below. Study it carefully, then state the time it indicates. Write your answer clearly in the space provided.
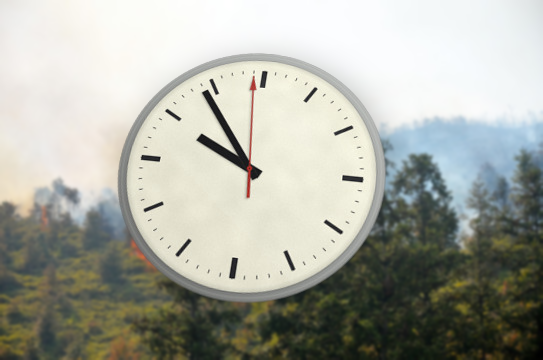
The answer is 9:53:59
